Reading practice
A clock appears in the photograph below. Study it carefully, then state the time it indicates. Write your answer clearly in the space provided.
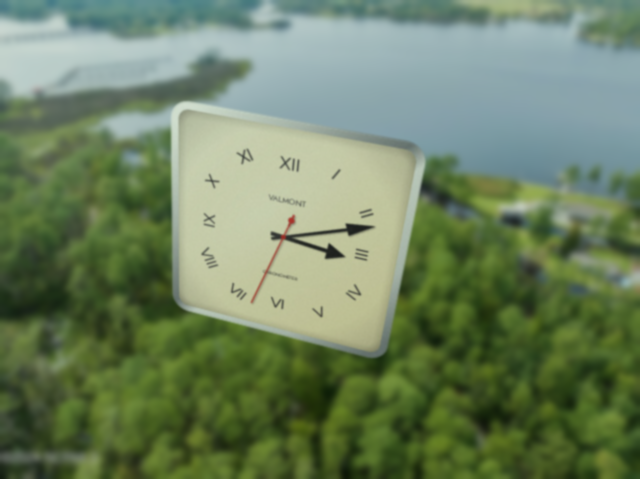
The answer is 3:11:33
